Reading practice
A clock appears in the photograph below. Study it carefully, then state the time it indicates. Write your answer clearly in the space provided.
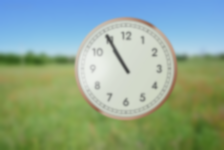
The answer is 10:55
